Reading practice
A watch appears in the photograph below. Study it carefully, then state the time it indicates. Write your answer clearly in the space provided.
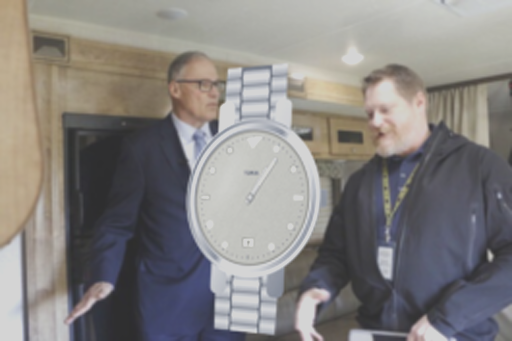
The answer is 1:06
